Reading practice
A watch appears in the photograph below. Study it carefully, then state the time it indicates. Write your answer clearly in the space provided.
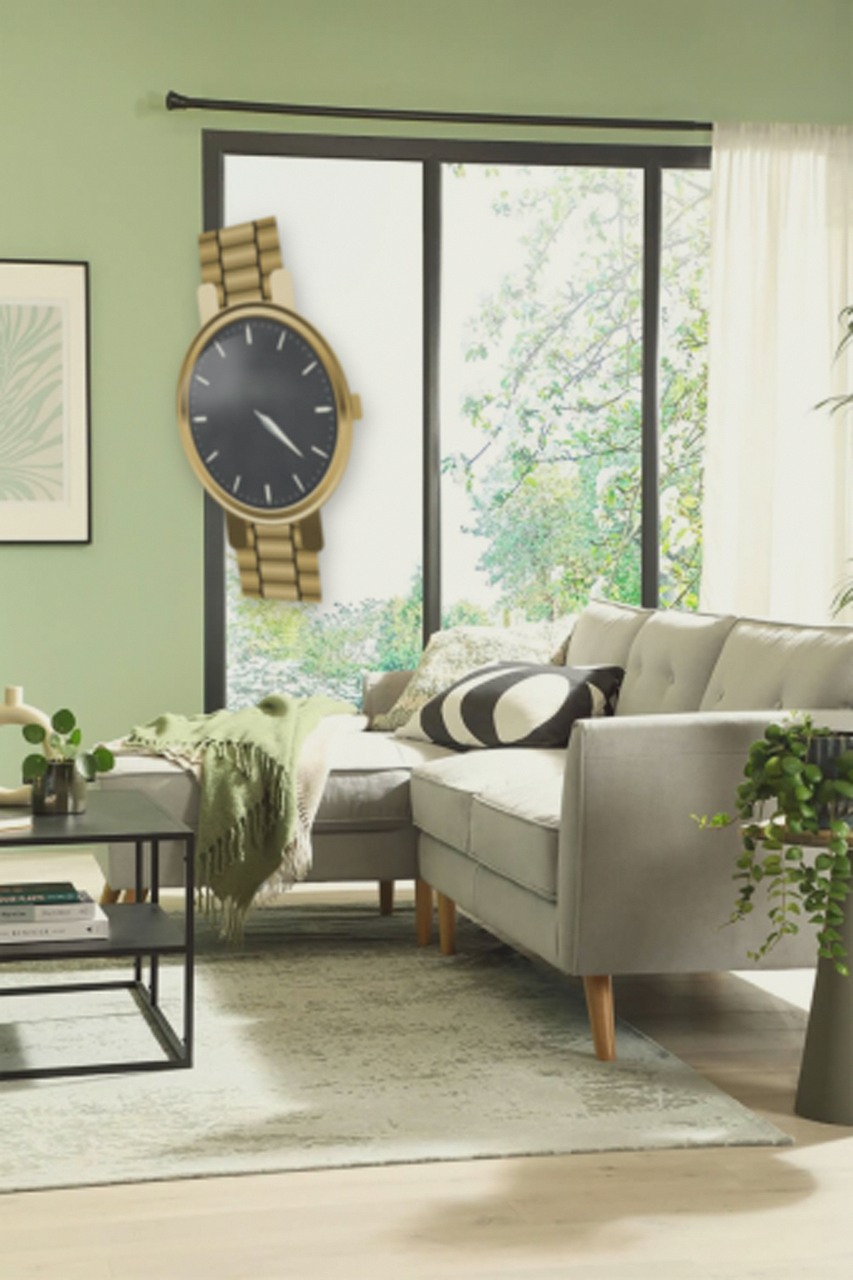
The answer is 4:22
